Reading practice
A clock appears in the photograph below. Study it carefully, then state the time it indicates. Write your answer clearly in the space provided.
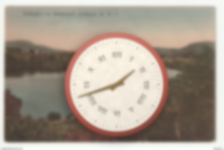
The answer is 1:42
